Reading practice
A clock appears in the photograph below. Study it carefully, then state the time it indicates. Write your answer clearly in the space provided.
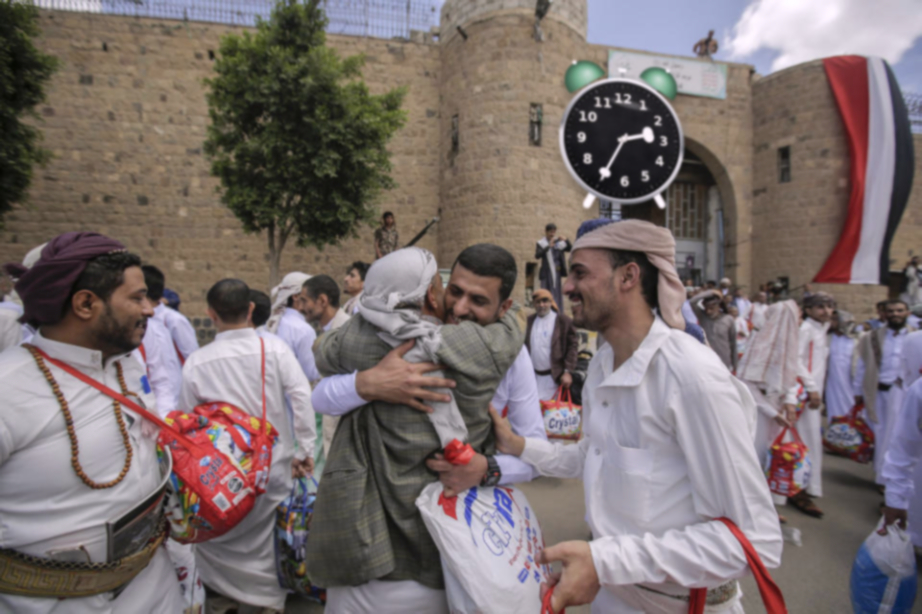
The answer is 2:35
